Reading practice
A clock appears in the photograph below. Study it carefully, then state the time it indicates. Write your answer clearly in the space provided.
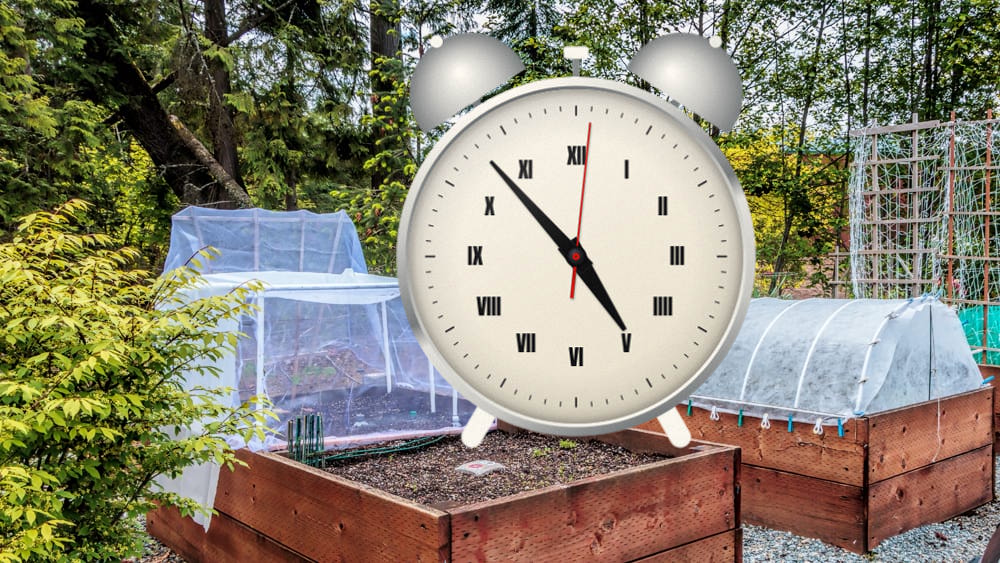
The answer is 4:53:01
